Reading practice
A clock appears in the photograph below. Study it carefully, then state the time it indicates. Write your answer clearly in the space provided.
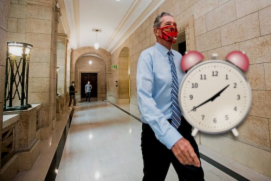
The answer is 1:40
